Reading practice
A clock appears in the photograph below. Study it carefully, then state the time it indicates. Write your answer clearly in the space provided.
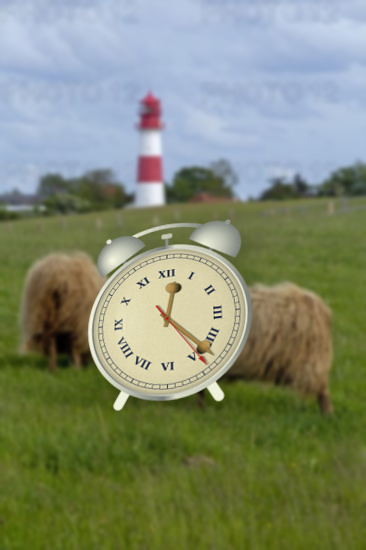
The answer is 12:22:24
